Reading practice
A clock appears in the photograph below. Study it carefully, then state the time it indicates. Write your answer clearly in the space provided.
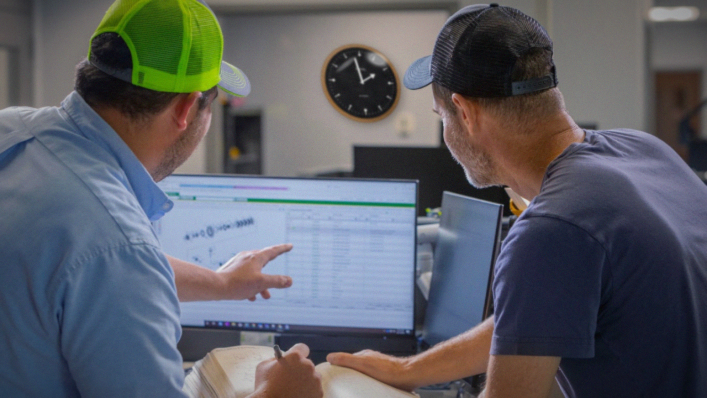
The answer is 1:58
